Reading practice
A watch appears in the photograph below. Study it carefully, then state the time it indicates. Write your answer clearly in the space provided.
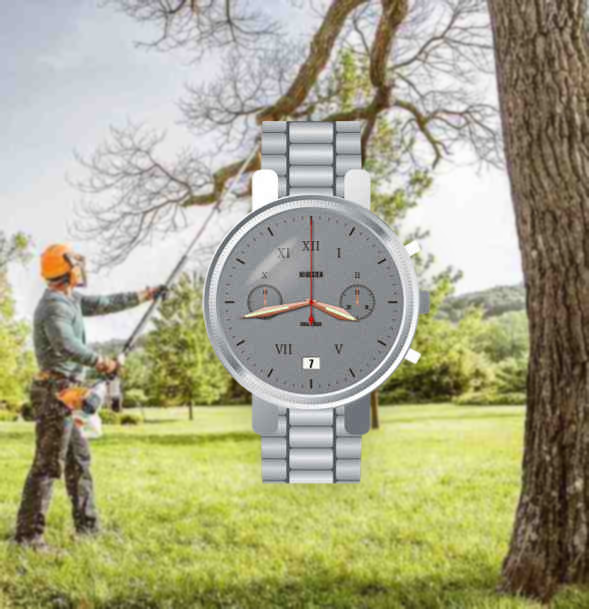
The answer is 3:43
